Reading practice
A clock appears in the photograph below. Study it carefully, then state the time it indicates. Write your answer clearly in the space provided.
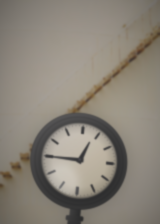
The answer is 12:45
